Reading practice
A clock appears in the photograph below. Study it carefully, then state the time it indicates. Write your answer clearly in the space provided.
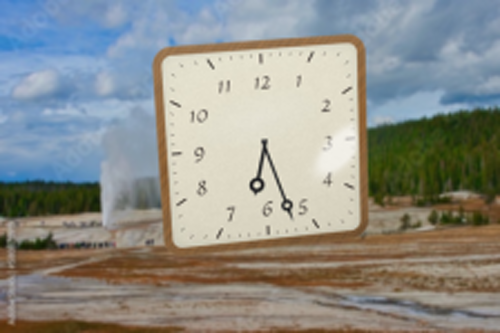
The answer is 6:27
